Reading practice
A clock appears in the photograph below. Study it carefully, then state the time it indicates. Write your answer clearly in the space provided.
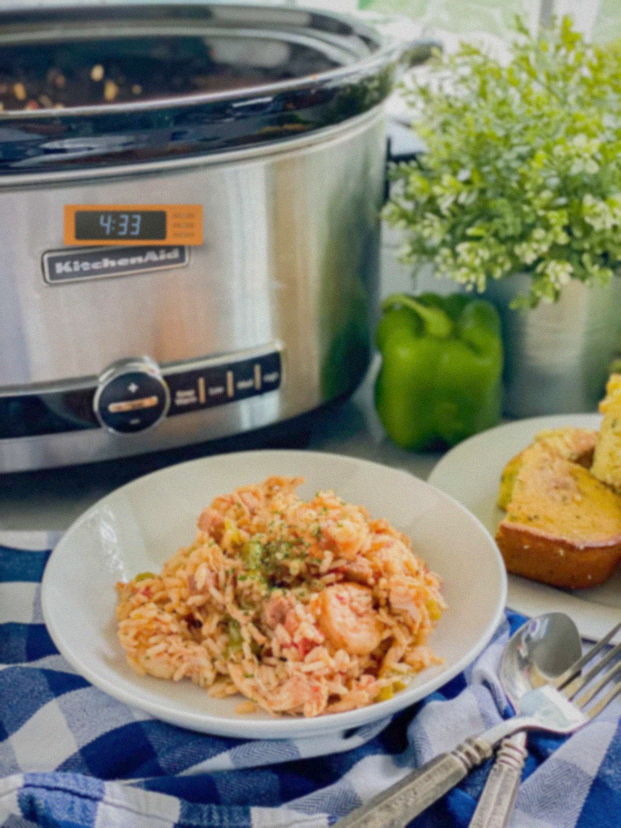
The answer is 4:33
